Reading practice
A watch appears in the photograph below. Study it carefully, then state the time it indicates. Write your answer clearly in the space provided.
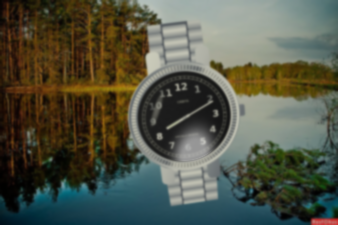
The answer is 8:11
